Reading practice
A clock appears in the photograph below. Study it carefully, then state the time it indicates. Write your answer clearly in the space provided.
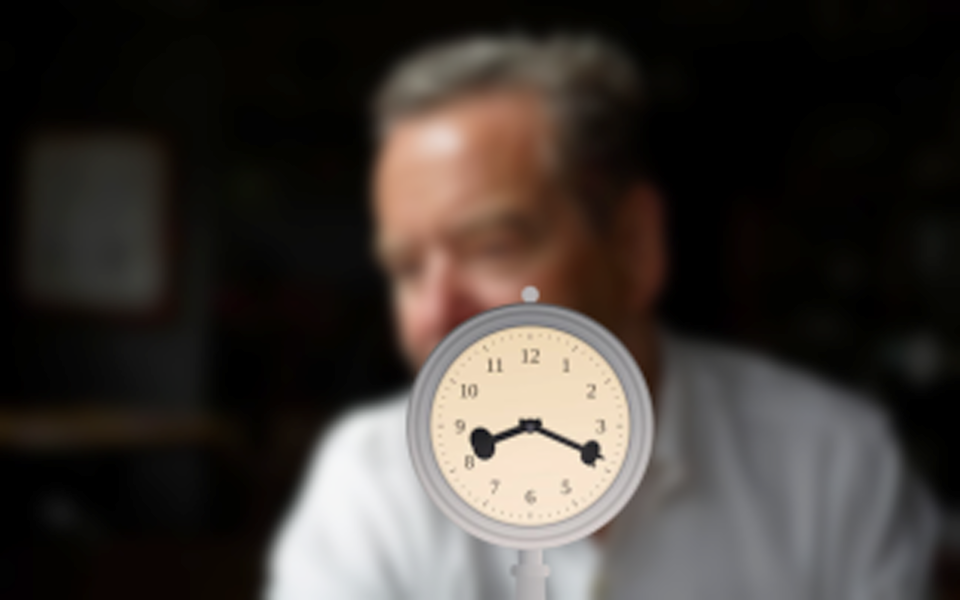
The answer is 8:19
